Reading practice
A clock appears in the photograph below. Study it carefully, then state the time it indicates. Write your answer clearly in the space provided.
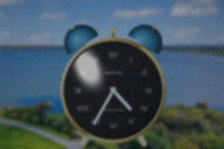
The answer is 4:35
